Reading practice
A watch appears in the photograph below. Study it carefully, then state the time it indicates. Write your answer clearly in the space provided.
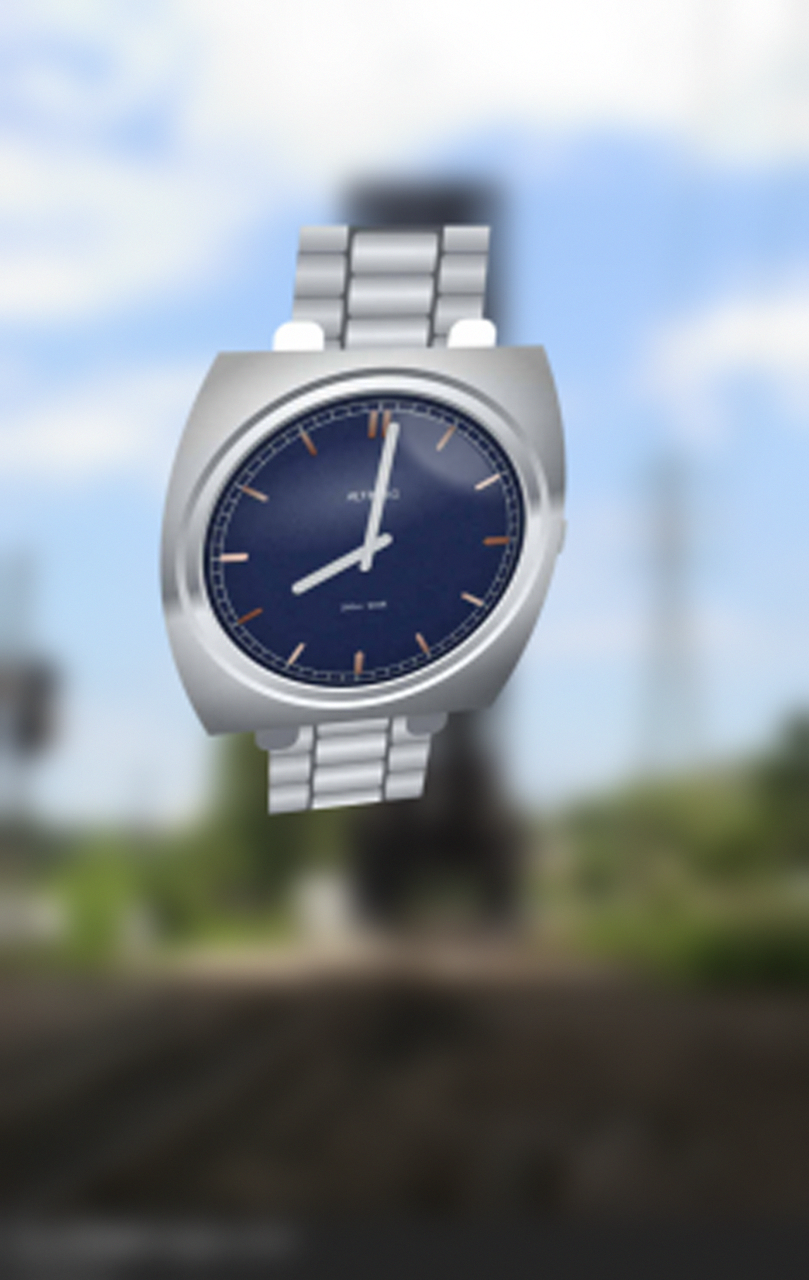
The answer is 8:01
